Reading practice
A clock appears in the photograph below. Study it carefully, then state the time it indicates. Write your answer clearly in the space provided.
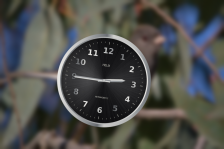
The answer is 2:45
